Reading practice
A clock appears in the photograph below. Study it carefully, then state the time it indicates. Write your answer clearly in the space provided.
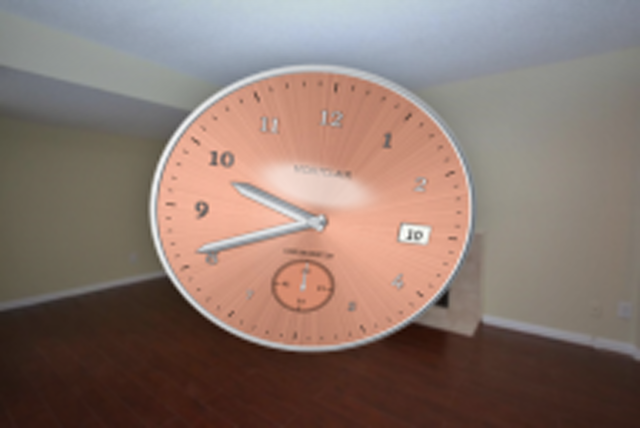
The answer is 9:41
